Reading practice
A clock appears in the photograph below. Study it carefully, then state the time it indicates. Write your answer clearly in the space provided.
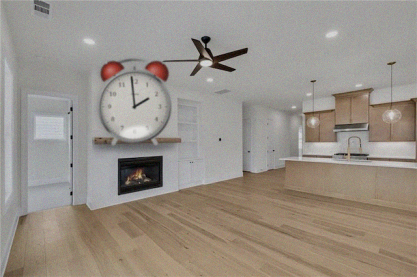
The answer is 1:59
